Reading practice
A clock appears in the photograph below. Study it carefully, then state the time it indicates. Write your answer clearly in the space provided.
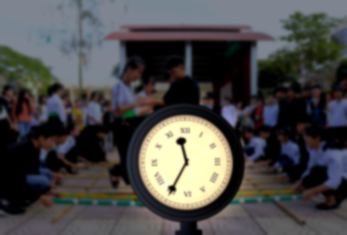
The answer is 11:35
